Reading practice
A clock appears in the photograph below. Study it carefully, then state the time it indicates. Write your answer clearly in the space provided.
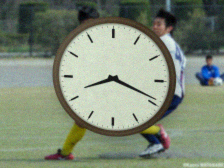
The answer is 8:19
